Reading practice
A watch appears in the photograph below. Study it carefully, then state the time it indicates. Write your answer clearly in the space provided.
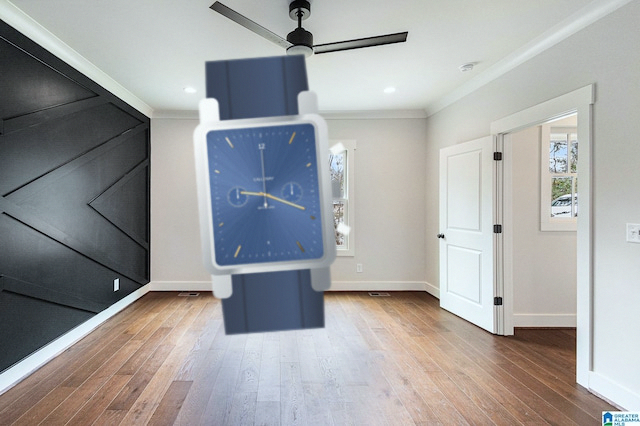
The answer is 9:19
